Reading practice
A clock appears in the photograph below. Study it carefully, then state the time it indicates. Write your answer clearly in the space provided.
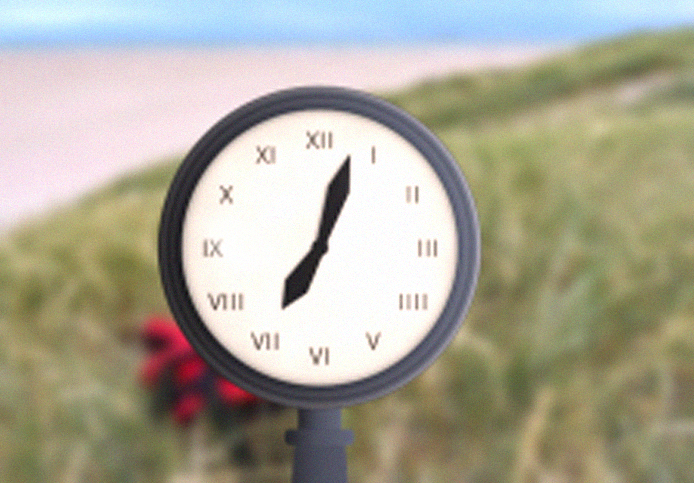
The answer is 7:03
